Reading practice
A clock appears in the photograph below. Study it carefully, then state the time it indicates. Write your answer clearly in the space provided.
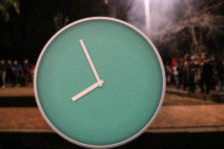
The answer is 7:56
